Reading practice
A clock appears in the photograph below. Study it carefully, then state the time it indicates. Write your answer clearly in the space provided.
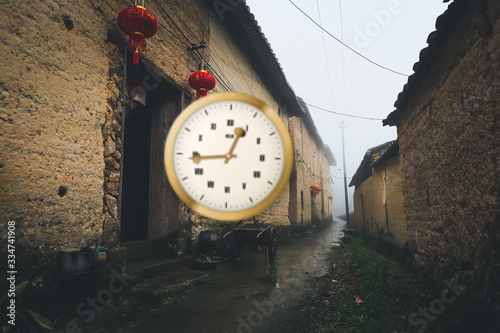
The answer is 12:44
